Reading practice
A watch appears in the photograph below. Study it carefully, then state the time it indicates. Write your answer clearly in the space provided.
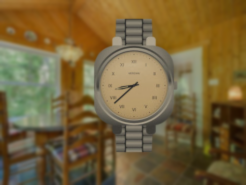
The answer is 8:38
